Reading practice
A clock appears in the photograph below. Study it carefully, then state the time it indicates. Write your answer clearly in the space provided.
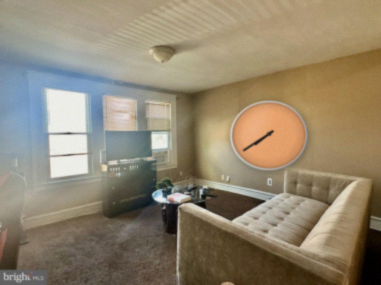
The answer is 7:39
